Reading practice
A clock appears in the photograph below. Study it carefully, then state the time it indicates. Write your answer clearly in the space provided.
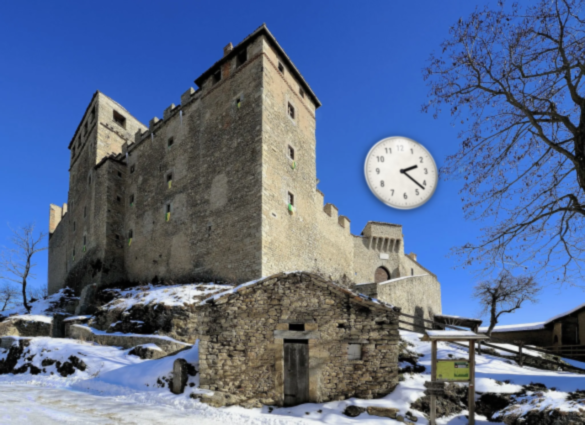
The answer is 2:22
